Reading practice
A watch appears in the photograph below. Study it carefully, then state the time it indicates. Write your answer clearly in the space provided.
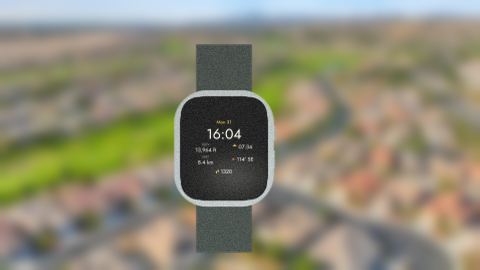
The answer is 16:04
